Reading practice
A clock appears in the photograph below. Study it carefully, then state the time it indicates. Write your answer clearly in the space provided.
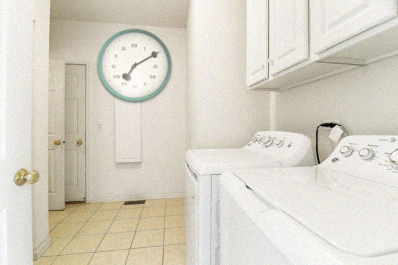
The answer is 7:10
